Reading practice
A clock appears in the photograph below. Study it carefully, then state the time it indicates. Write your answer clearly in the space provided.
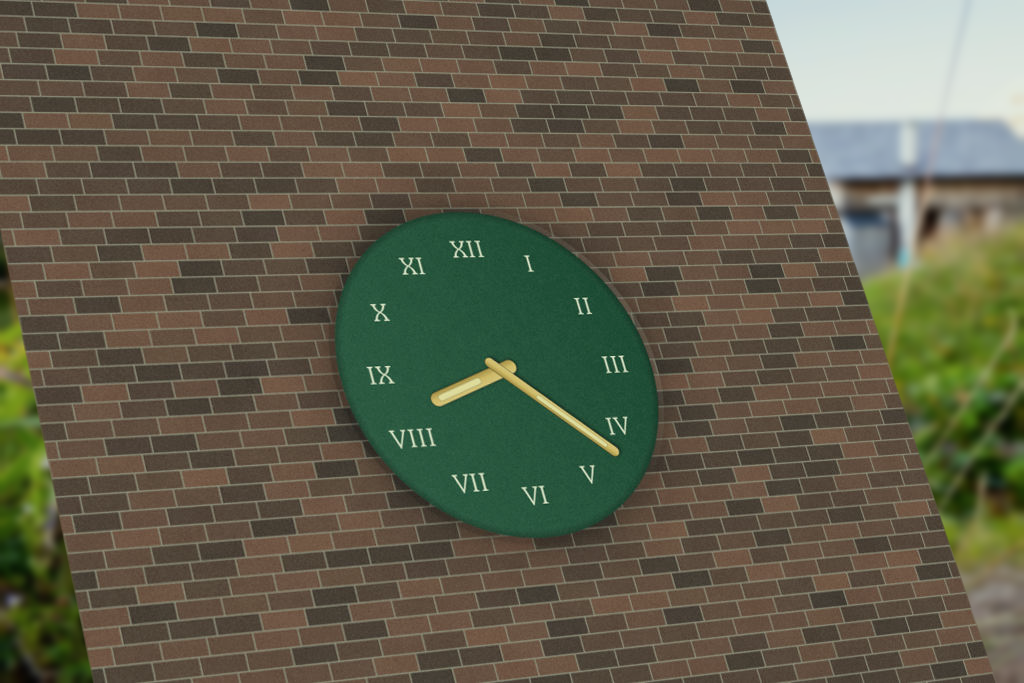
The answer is 8:22
